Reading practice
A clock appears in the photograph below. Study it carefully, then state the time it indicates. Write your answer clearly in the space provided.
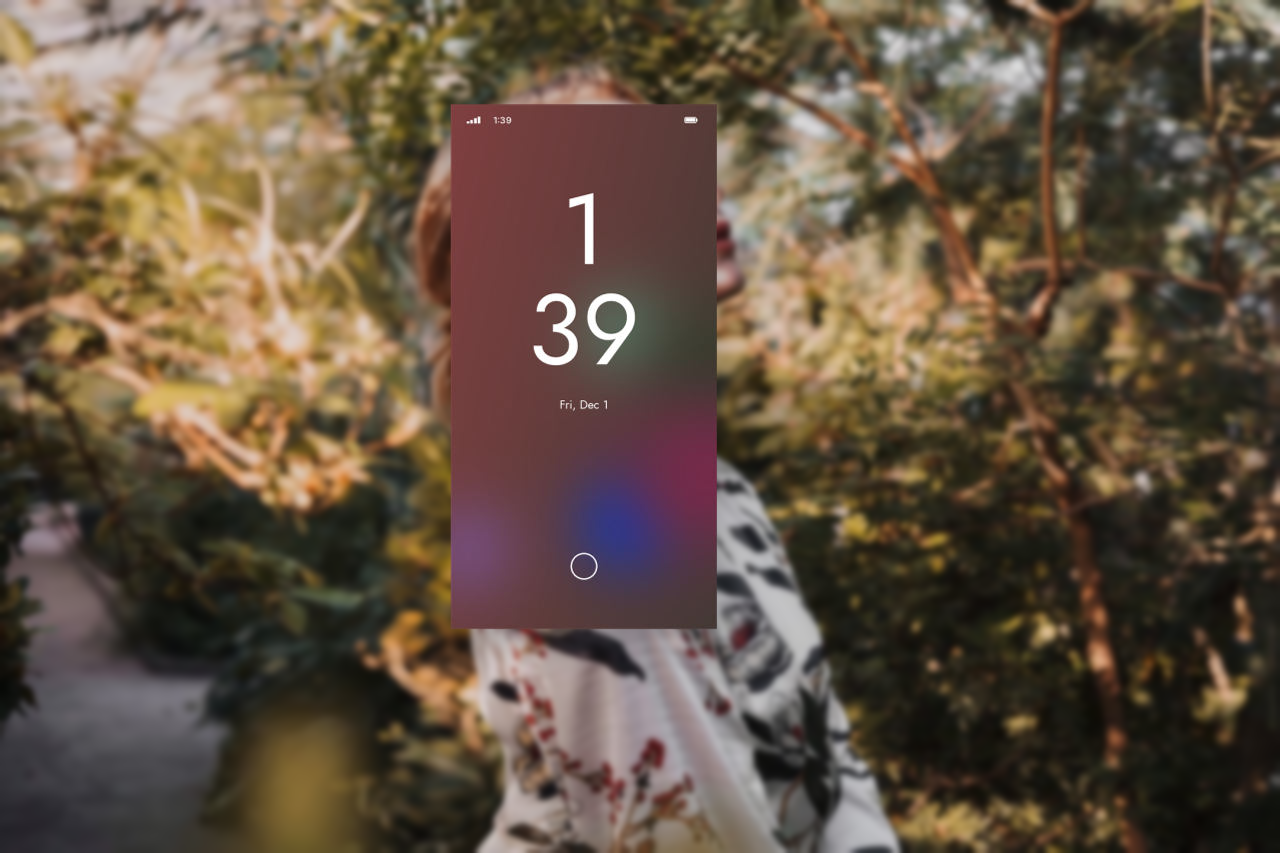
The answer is 1:39
